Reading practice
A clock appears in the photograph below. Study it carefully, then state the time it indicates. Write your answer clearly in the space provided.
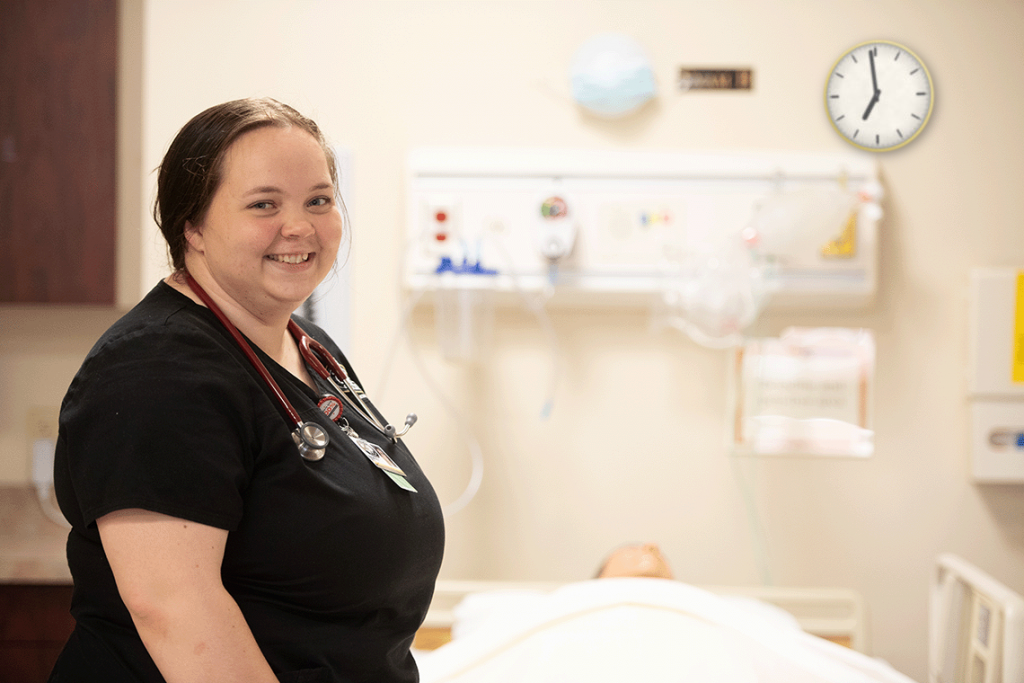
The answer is 6:59
